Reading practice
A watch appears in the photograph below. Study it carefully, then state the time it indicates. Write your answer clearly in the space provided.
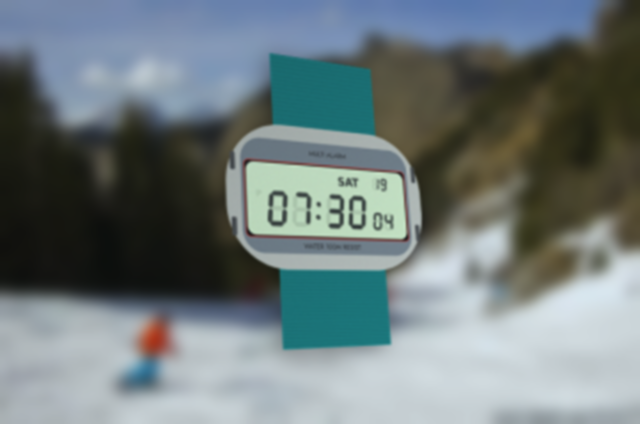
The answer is 7:30:04
